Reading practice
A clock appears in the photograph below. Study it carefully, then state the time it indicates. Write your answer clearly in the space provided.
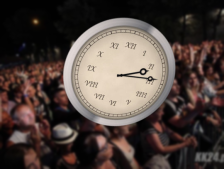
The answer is 2:14
